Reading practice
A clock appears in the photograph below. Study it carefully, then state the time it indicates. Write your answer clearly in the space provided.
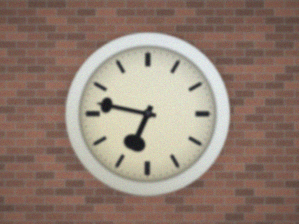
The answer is 6:47
